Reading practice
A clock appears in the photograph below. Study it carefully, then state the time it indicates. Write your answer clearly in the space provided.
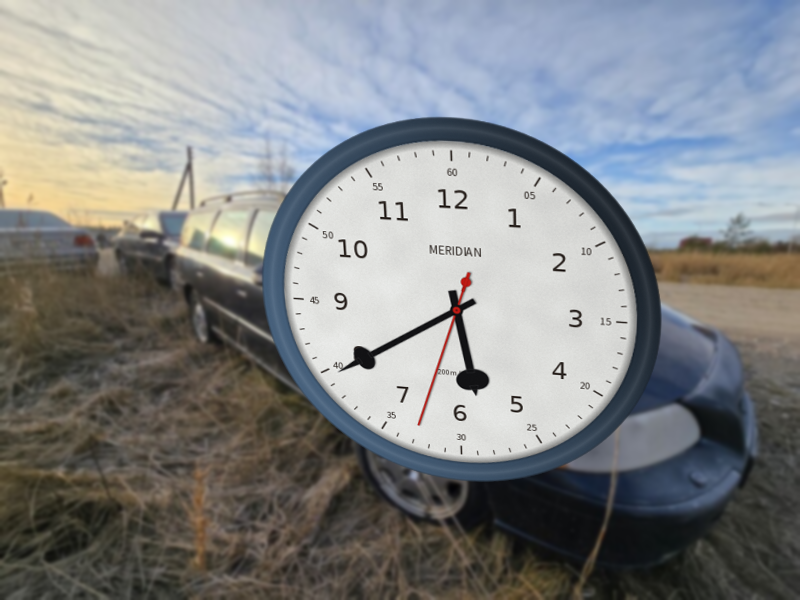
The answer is 5:39:33
